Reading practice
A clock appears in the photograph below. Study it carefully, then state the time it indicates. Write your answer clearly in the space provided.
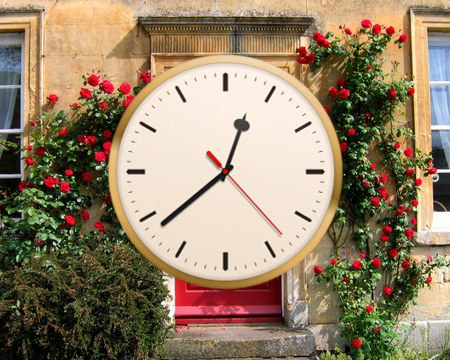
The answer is 12:38:23
